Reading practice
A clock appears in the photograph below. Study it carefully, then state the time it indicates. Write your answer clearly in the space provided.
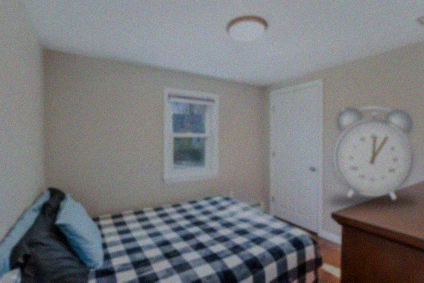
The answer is 12:05
